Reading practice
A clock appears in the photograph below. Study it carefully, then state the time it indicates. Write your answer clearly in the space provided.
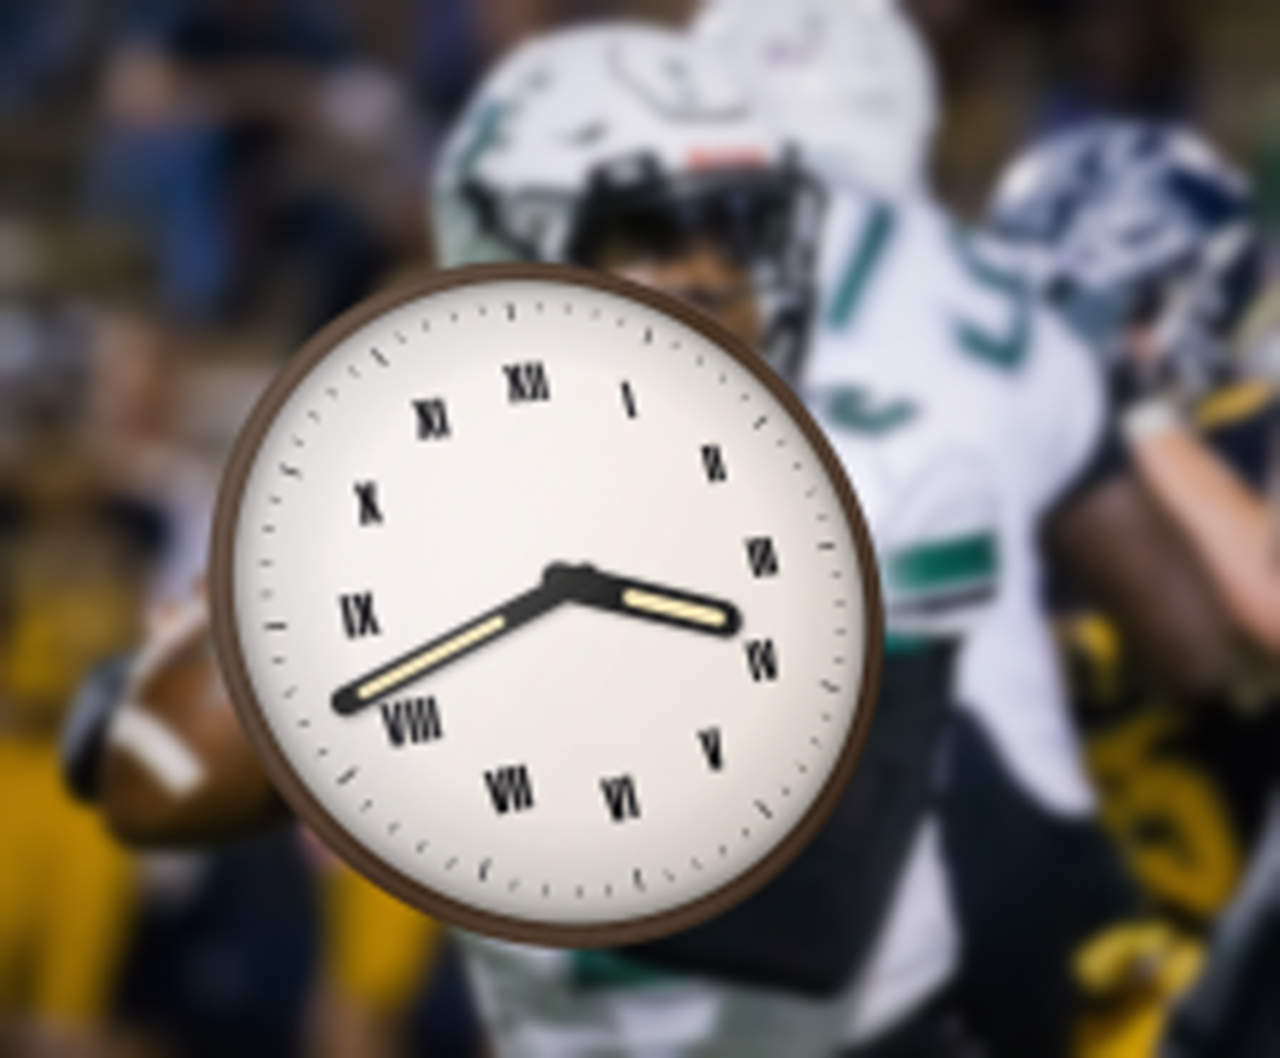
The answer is 3:42
